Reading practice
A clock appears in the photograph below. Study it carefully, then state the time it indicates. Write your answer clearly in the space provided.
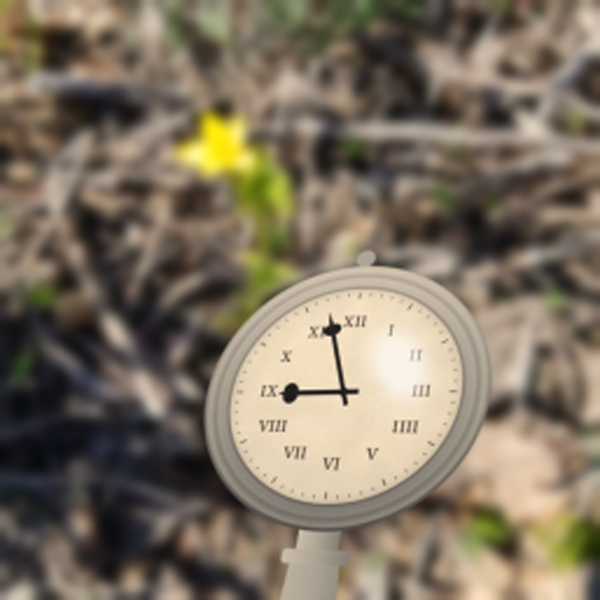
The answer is 8:57
